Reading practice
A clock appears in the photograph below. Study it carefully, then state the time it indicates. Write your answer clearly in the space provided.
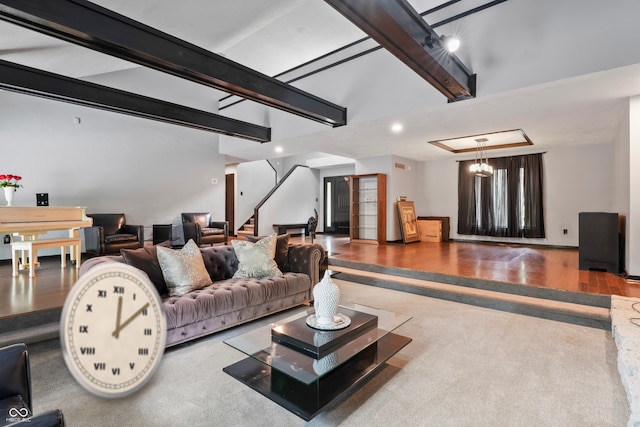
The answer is 12:09
